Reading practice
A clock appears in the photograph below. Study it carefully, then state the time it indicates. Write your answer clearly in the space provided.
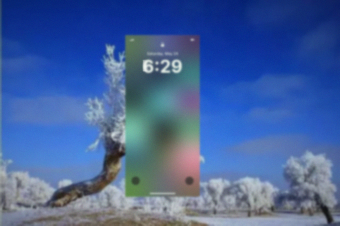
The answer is 6:29
